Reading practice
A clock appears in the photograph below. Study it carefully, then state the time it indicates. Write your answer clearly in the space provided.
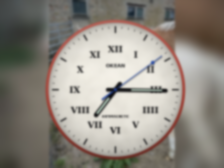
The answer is 7:15:09
